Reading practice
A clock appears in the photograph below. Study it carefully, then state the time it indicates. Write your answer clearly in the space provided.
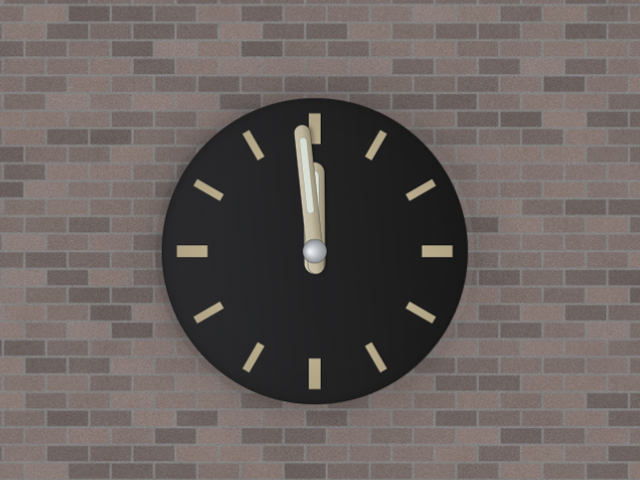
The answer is 11:59
